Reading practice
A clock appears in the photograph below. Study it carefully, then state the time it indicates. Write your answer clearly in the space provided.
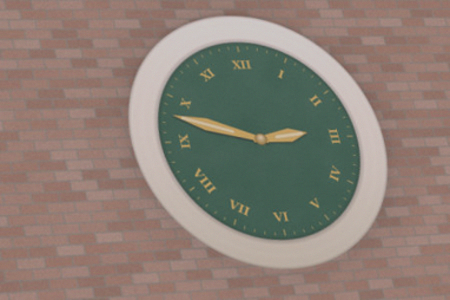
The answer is 2:48
